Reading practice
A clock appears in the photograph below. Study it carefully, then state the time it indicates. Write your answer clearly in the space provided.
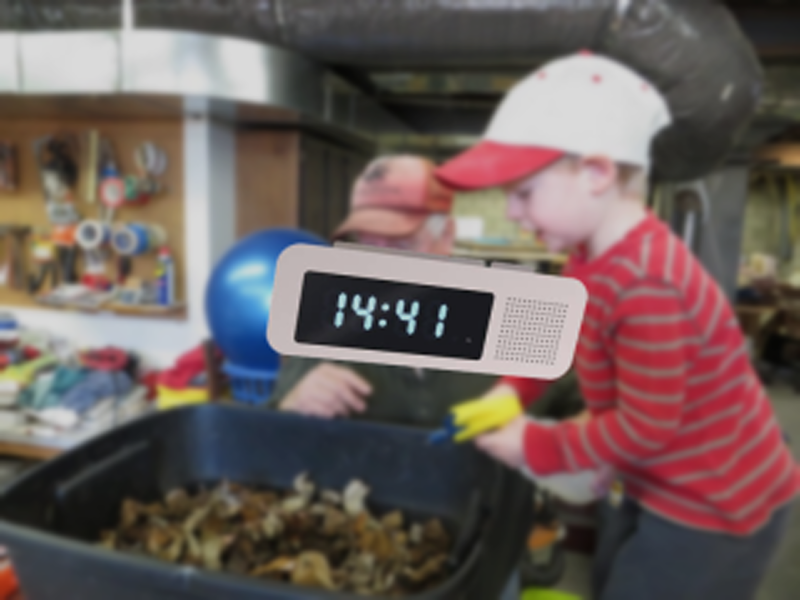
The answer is 14:41
